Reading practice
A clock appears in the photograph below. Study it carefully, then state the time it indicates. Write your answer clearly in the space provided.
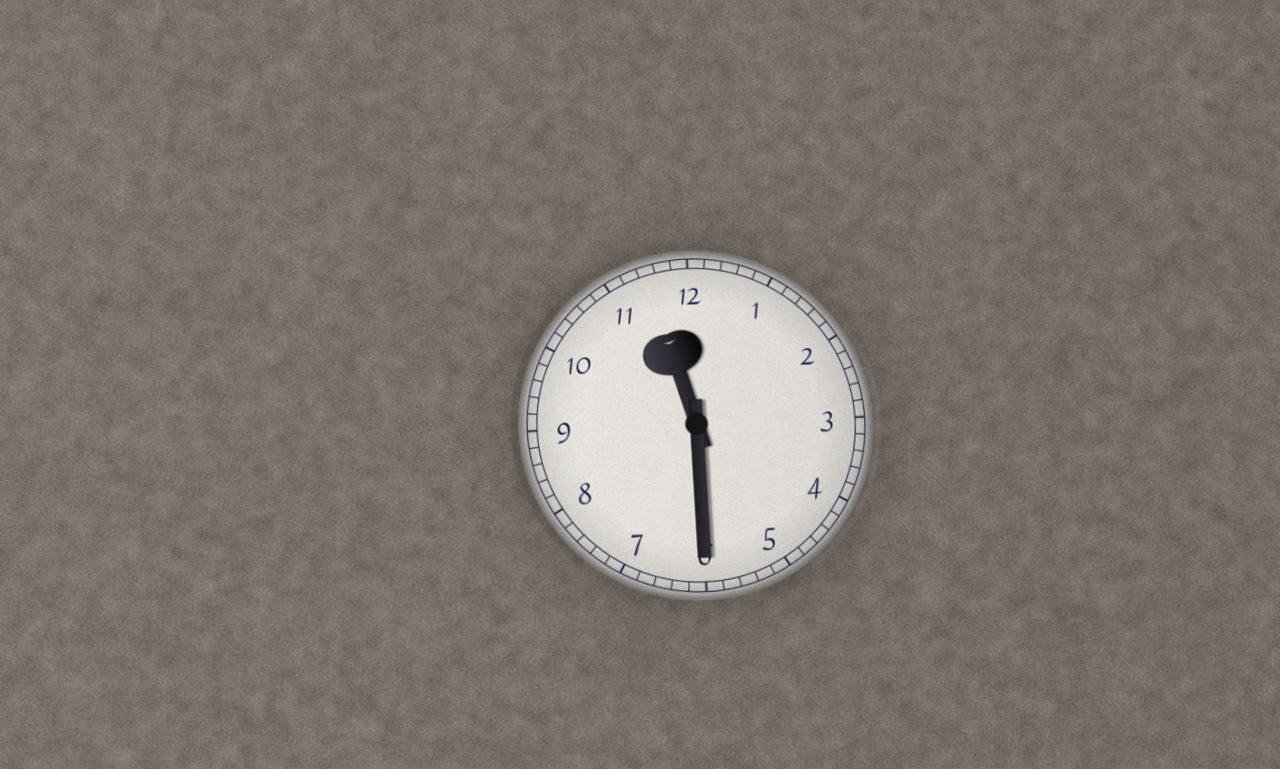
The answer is 11:30
